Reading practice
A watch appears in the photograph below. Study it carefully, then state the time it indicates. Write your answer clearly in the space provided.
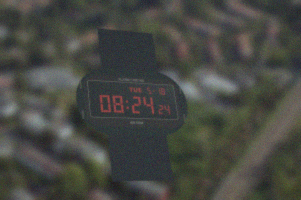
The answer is 8:24
